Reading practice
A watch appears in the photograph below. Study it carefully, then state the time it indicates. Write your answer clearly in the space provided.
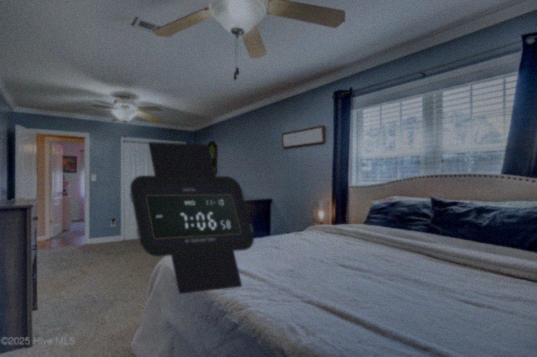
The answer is 7:06
